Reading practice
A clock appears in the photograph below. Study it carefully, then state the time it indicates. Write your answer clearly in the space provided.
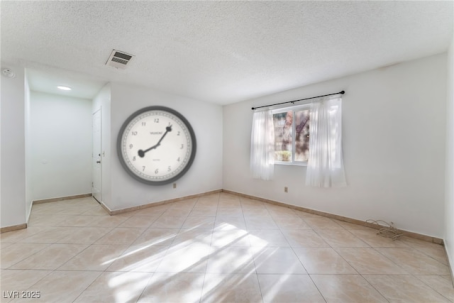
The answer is 8:06
